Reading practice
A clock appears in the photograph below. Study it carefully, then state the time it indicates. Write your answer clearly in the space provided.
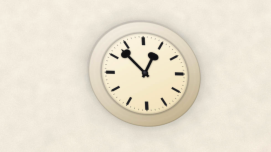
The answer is 12:53
